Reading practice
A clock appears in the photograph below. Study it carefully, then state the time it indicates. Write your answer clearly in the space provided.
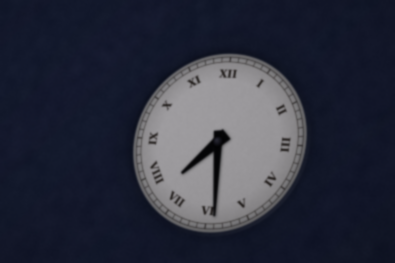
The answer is 7:29
